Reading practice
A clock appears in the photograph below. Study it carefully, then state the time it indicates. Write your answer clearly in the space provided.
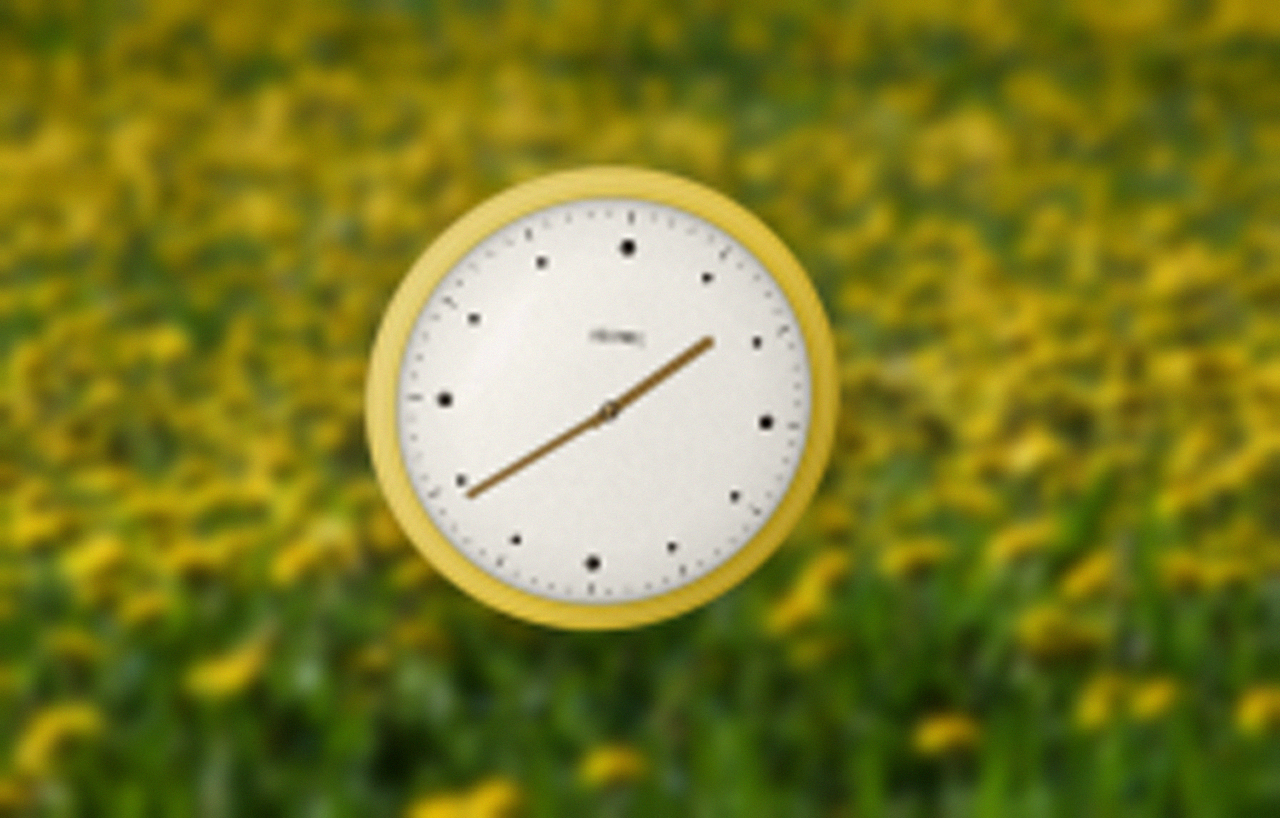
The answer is 1:39
